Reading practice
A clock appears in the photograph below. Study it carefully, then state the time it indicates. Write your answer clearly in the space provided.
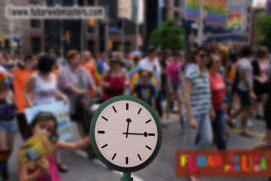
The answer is 12:15
